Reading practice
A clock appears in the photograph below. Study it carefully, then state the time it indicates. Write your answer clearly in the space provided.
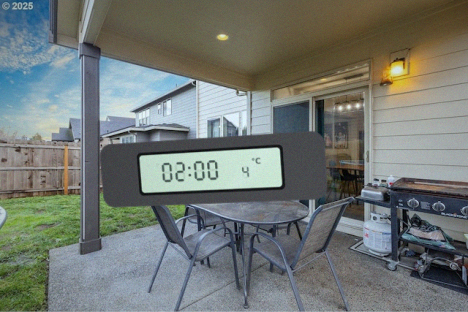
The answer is 2:00
